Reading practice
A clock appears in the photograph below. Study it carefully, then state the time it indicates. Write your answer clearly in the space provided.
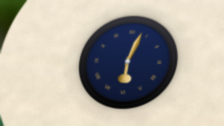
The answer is 6:03
